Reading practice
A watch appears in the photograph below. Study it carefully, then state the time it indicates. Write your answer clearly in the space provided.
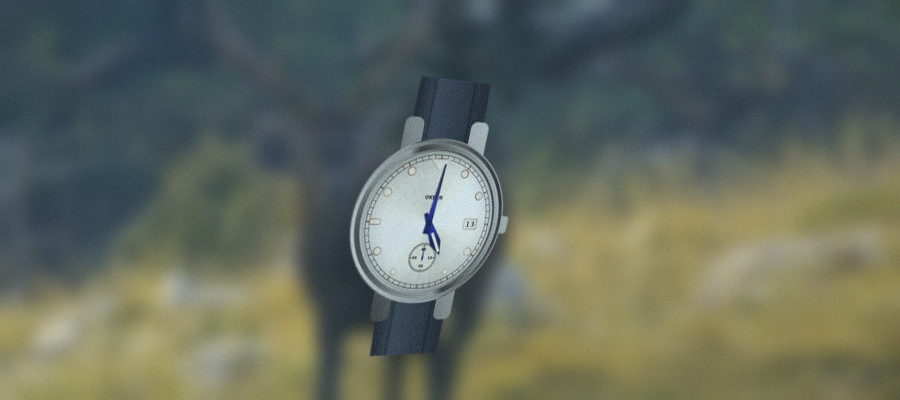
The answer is 5:01
